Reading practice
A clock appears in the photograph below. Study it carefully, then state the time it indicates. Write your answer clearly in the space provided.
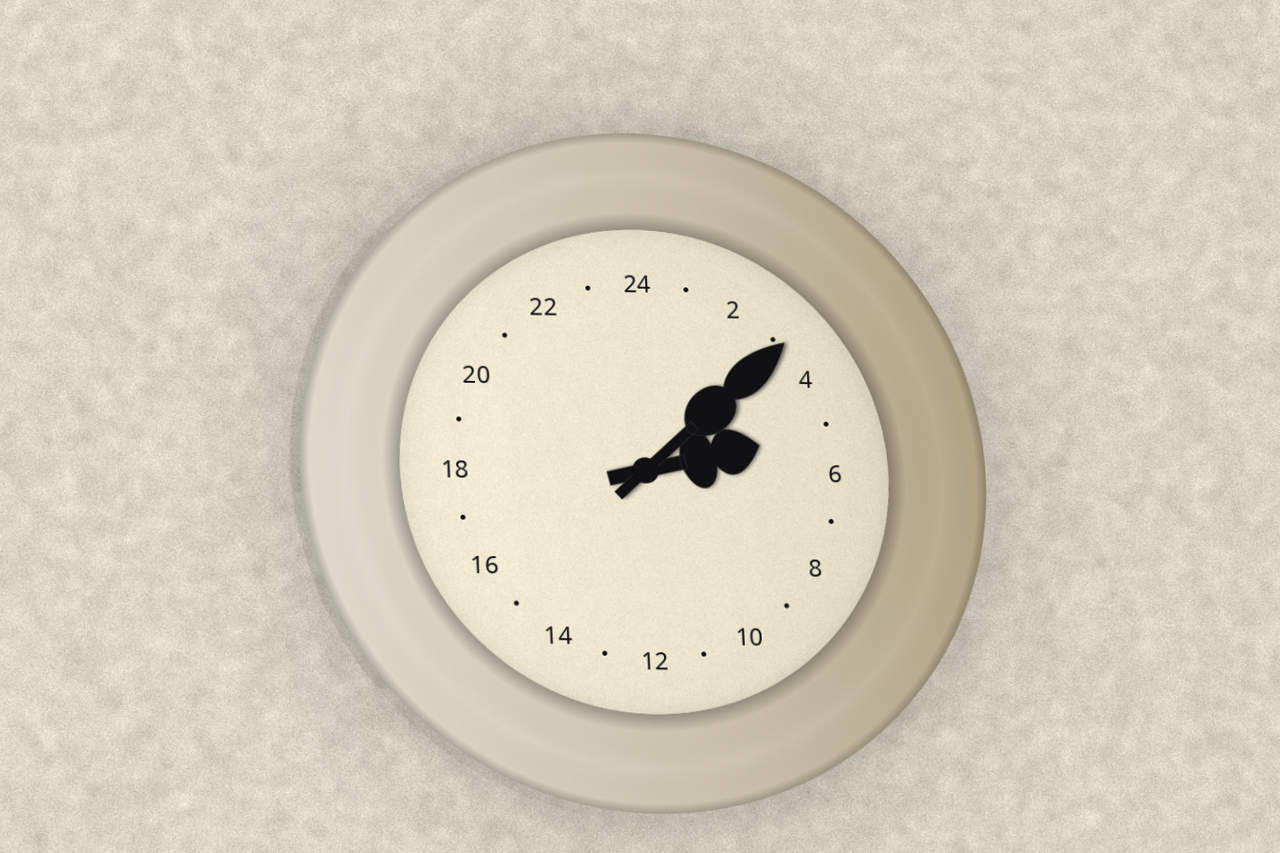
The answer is 5:08
